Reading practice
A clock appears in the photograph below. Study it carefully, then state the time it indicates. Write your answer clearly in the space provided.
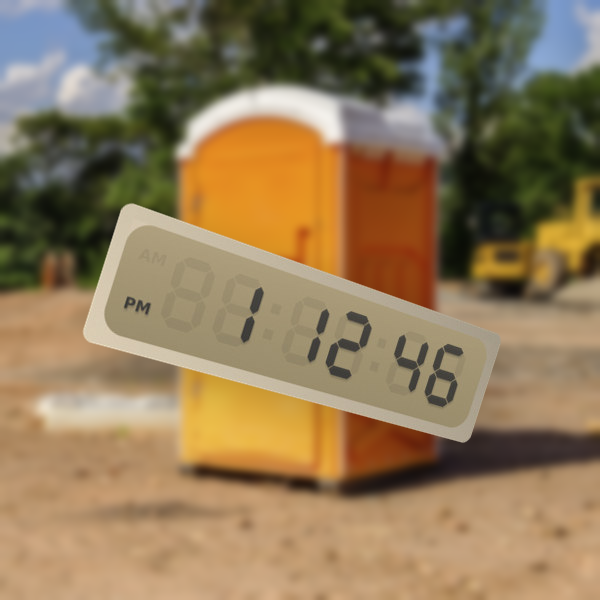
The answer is 1:12:46
